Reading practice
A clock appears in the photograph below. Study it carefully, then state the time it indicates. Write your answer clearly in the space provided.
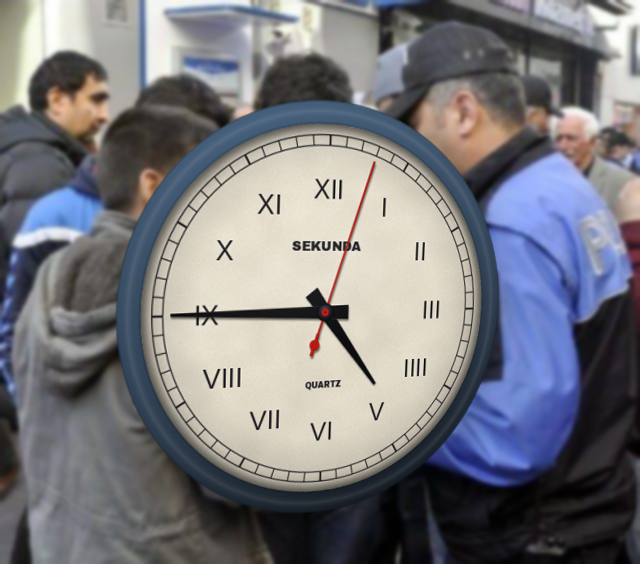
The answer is 4:45:03
